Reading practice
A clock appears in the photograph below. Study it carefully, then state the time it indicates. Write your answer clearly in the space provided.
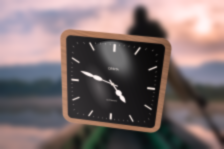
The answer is 4:48
